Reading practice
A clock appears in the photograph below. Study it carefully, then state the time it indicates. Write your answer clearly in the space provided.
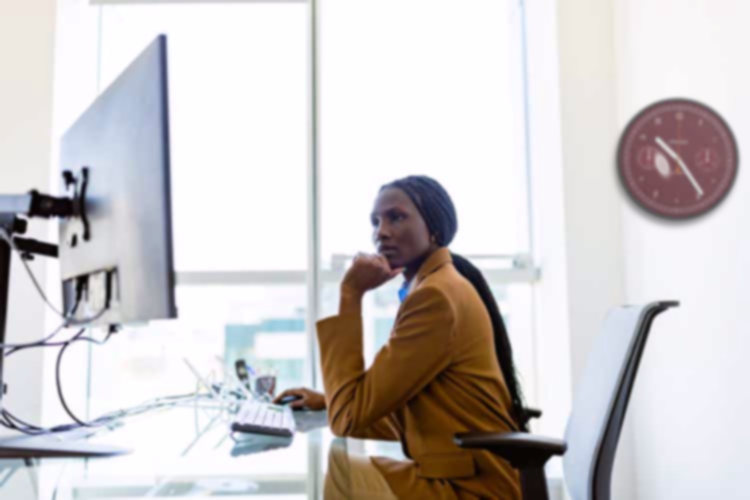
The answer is 10:24
